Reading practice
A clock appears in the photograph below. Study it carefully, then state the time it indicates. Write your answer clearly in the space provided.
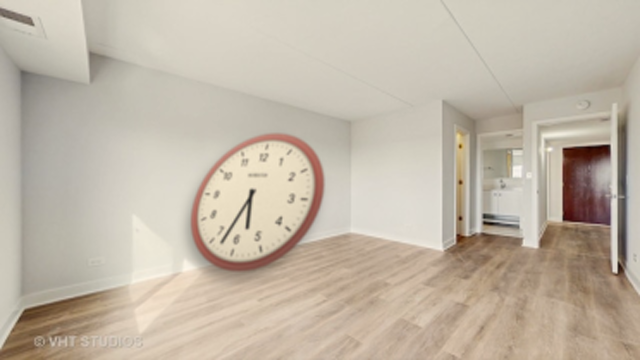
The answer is 5:33
